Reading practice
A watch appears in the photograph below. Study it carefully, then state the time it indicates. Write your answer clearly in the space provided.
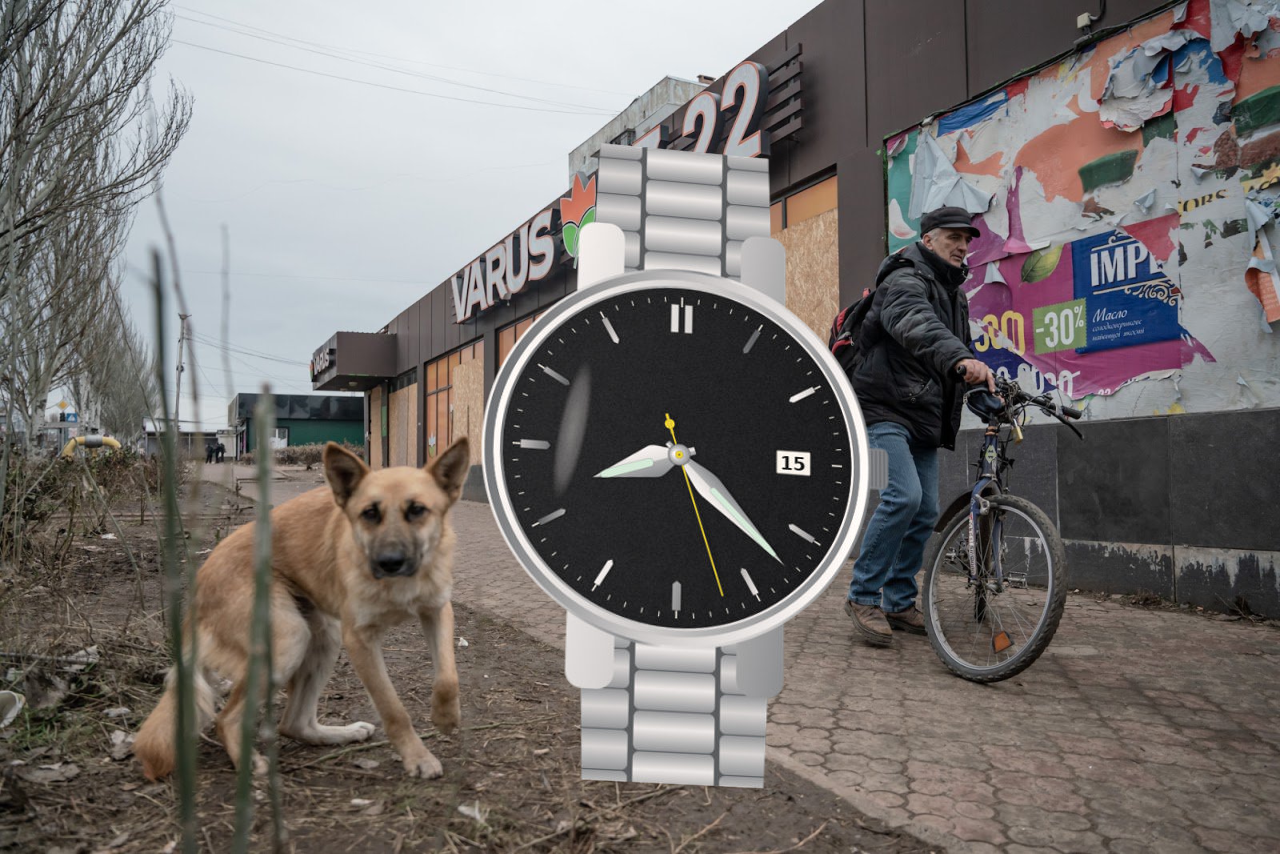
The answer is 8:22:27
